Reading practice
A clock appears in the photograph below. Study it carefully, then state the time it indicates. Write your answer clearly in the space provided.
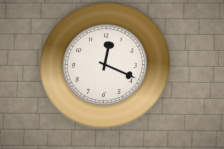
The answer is 12:19
